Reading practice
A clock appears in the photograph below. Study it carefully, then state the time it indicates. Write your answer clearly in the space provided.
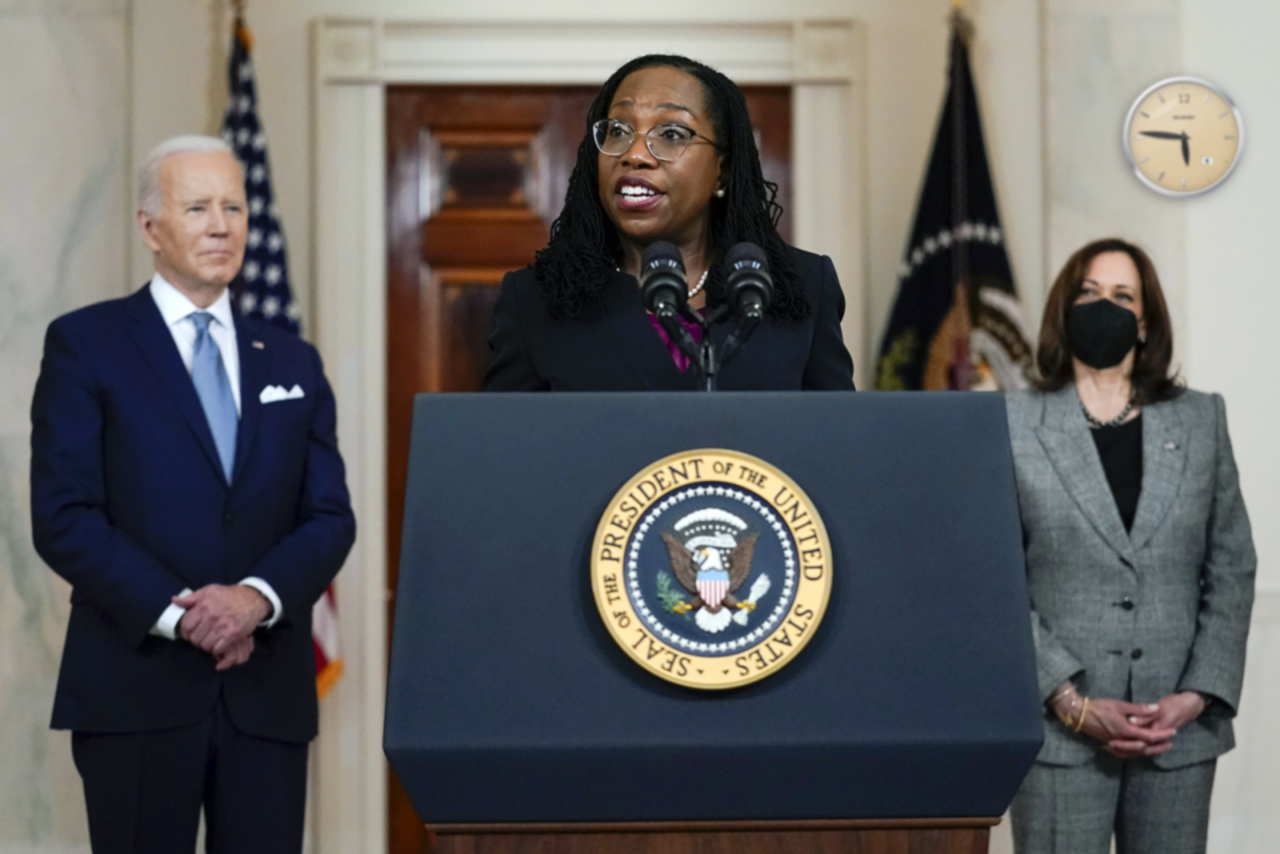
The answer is 5:46
